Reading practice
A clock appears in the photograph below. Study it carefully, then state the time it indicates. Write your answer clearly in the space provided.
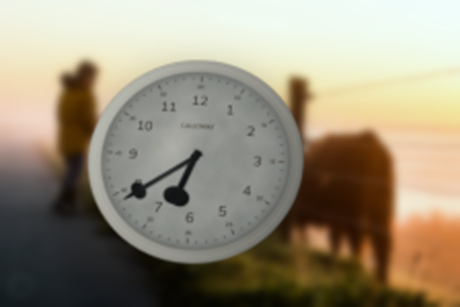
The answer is 6:39
